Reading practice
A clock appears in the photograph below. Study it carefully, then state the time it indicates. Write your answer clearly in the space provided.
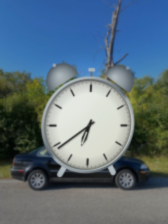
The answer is 6:39
